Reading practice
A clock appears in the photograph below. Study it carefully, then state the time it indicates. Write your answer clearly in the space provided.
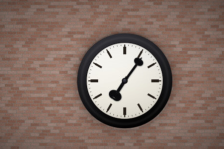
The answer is 7:06
